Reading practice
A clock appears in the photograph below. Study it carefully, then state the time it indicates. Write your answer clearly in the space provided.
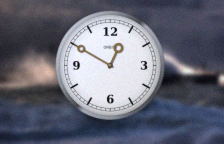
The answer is 12:50
